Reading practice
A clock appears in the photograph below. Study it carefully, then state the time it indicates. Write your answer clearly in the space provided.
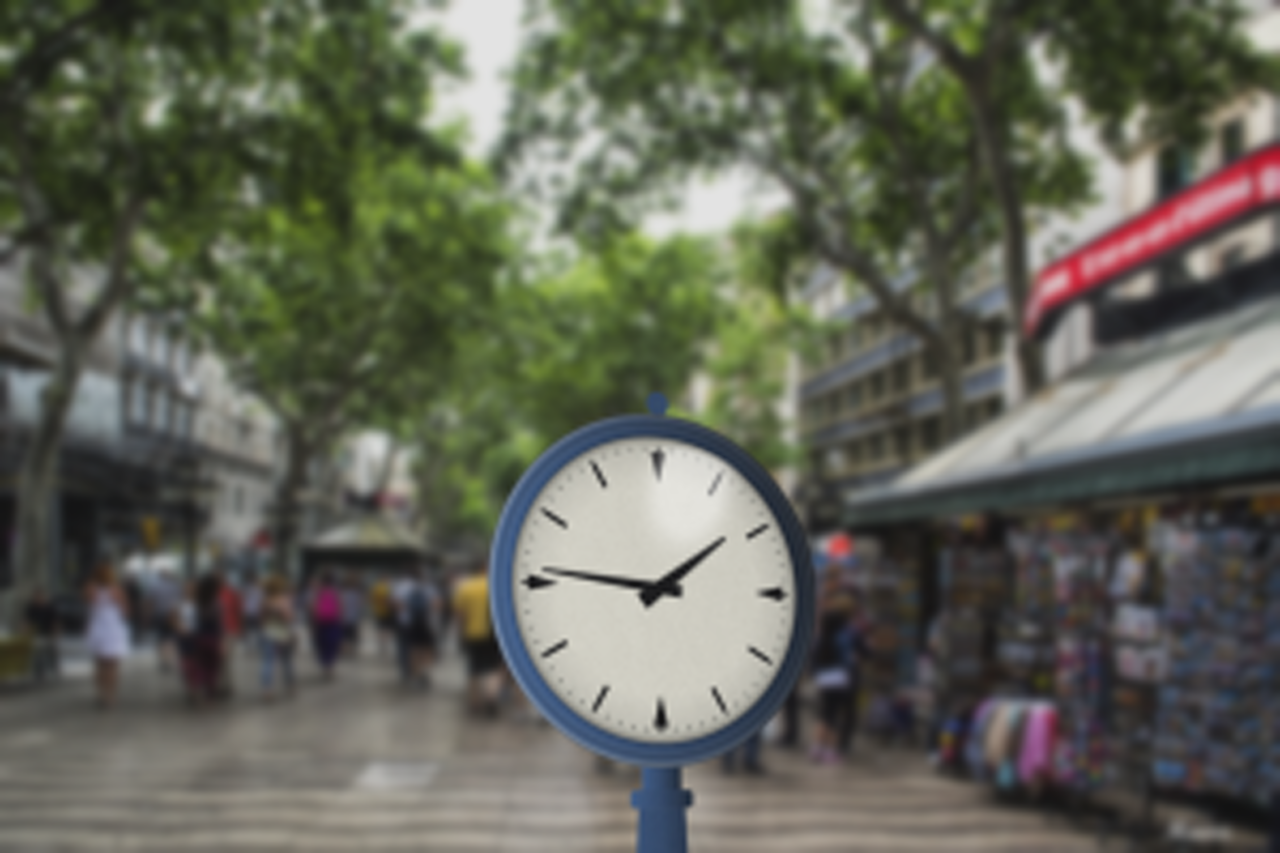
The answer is 1:46
